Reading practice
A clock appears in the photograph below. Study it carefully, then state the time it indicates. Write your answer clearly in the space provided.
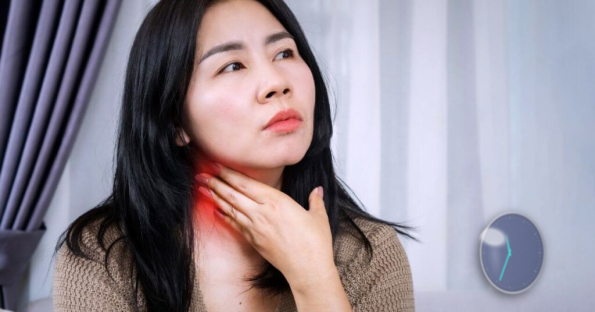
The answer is 11:34
